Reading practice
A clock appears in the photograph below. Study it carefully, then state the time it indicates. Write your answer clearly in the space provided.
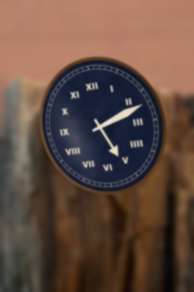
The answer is 5:12
